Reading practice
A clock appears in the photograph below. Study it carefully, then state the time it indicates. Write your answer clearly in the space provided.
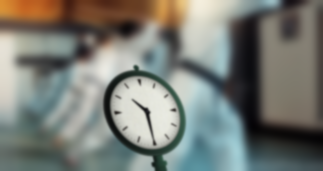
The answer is 10:30
